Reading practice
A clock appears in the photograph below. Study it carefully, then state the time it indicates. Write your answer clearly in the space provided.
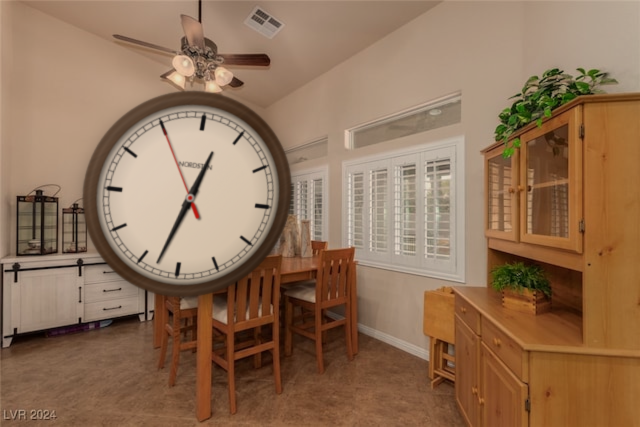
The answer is 12:32:55
